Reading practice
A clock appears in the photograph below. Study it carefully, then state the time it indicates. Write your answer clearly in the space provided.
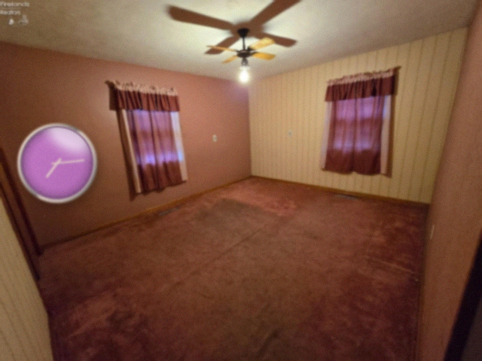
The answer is 7:14
